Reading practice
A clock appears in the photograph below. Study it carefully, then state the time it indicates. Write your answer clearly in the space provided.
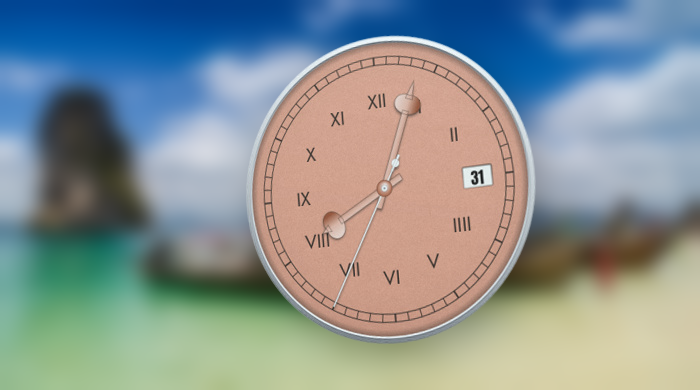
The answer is 8:03:35
